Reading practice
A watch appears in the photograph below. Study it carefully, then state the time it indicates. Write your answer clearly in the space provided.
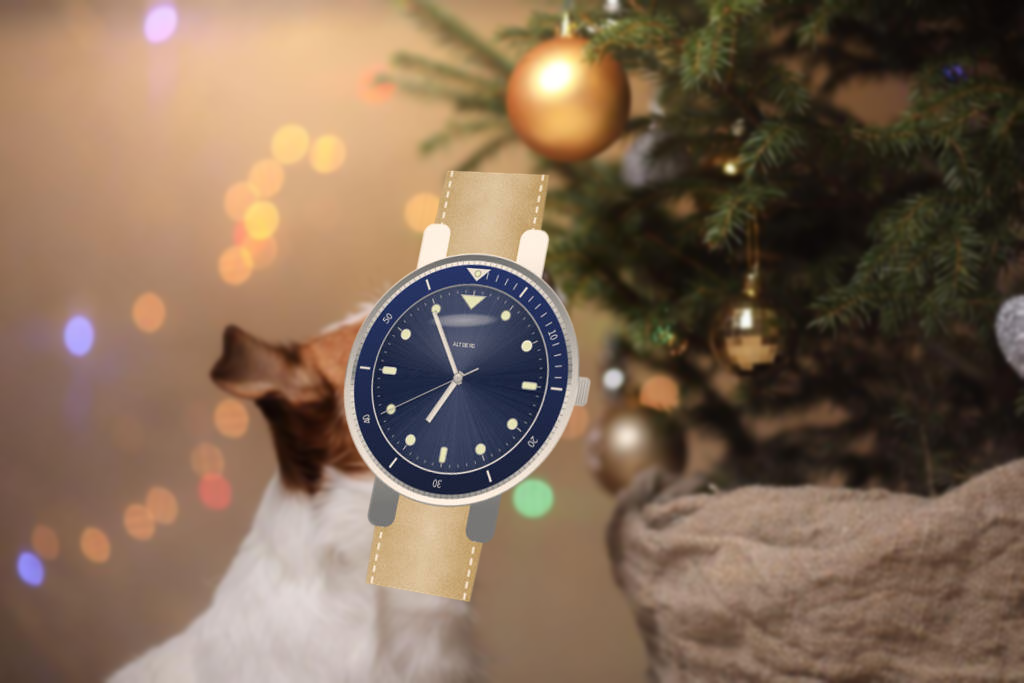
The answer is 6:54:40
